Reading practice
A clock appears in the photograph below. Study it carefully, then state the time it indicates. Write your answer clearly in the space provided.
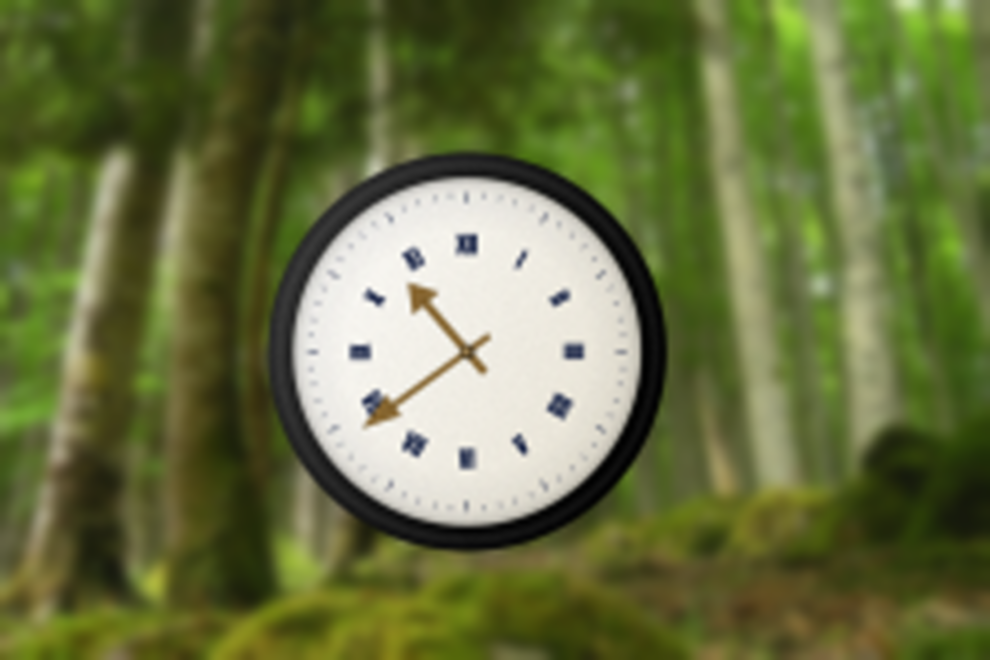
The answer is 10:39
